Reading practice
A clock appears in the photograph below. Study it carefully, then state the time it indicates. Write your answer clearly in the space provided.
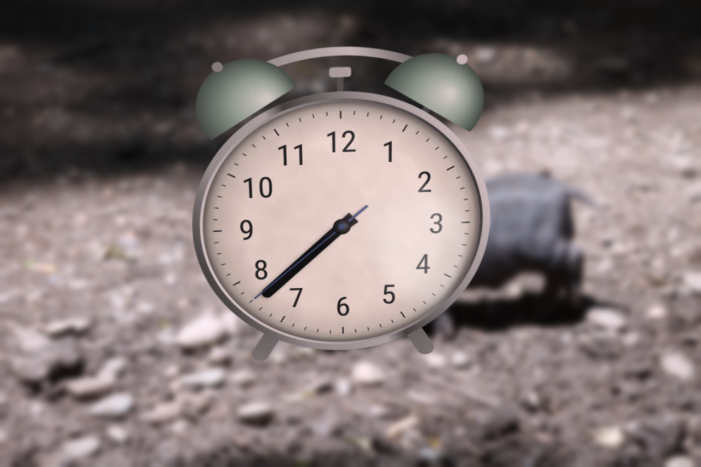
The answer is 7:37:38
